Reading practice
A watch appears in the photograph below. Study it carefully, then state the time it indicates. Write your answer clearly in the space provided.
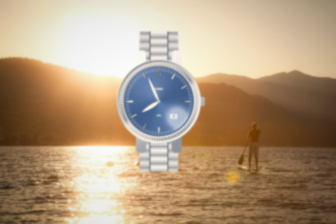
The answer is 7:56
